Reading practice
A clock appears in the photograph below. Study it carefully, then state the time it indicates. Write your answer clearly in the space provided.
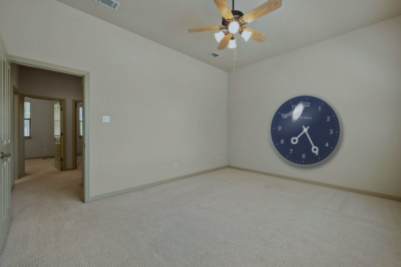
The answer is 7:25
